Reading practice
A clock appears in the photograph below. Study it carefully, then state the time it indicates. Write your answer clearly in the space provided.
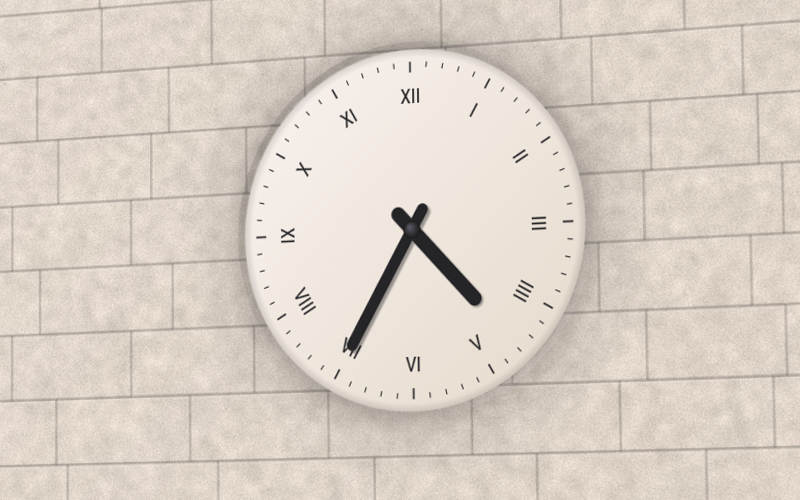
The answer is 4:35
